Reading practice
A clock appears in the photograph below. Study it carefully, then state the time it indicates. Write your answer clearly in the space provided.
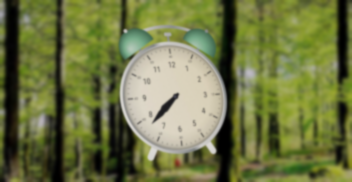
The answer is 7:38
